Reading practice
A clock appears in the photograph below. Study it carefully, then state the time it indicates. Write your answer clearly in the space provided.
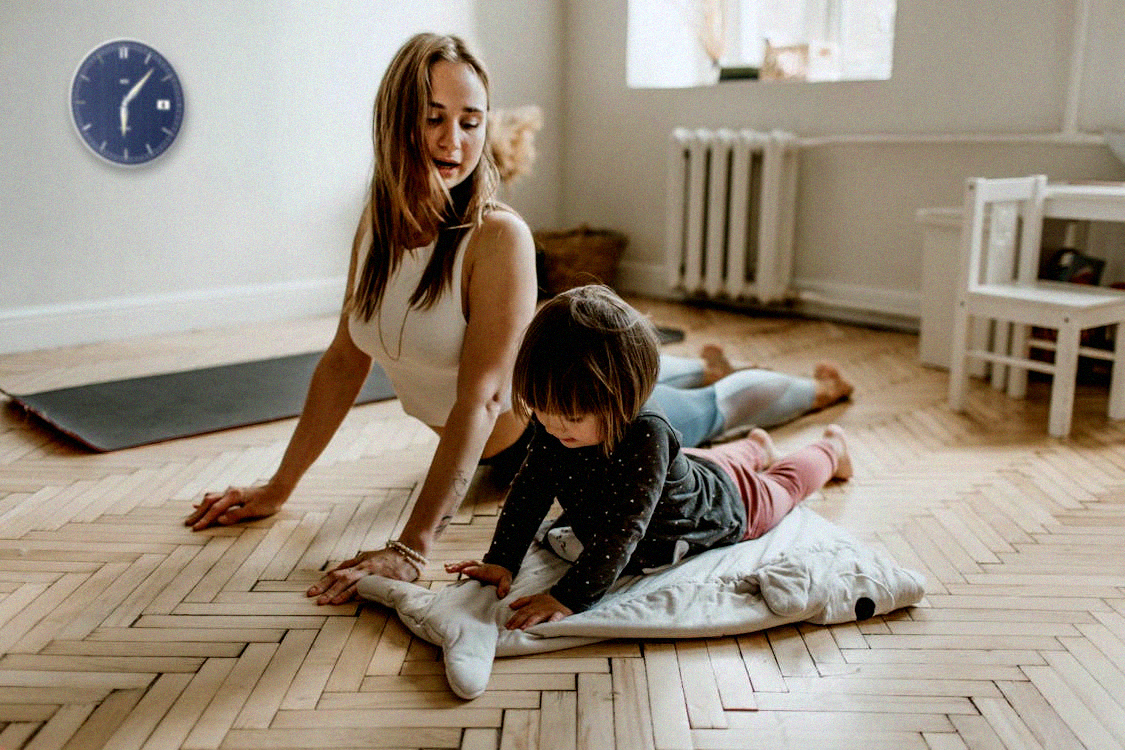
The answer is 6:07
